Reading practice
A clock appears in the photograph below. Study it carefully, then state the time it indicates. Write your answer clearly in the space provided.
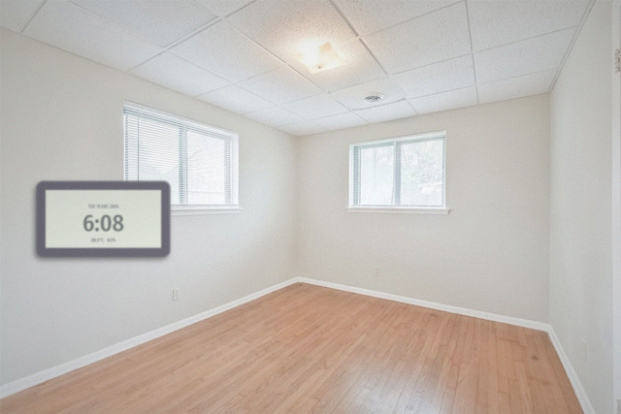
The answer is 6:08
